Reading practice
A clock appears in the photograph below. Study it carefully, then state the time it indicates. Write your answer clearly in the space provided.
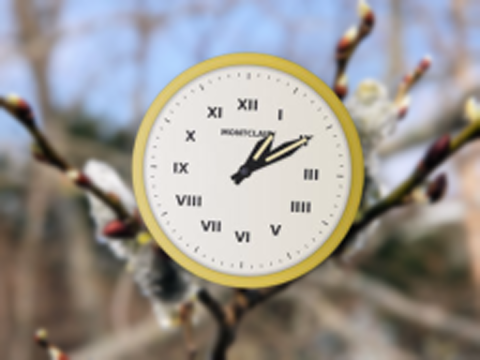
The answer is 1:10
